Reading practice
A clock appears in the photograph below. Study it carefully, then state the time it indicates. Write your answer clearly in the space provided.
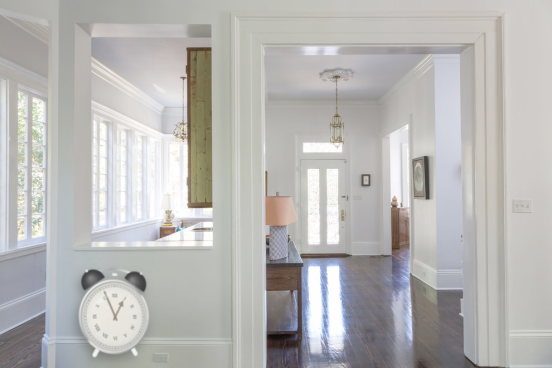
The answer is 12:56
